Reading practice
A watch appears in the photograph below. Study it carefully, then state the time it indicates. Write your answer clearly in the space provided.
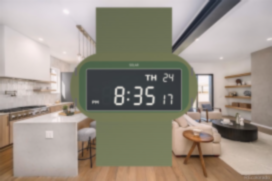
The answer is 8:35:17
